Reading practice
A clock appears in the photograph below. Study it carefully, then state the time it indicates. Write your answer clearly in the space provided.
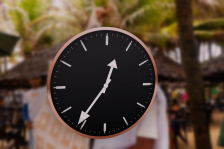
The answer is 12:36
